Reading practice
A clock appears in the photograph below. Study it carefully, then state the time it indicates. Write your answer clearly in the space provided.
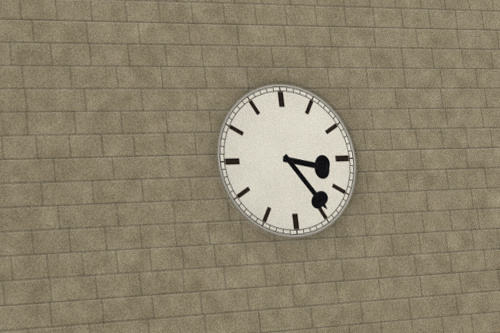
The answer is 3:24
